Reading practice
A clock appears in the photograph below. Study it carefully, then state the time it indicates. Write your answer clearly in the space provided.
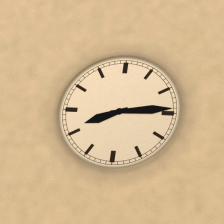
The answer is 8:14
